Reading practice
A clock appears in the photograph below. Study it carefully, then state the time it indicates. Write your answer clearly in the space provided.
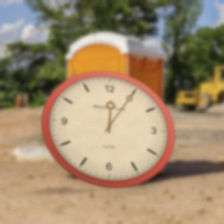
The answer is 12:05
